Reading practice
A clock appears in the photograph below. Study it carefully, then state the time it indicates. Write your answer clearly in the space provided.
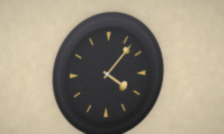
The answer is 4:07
